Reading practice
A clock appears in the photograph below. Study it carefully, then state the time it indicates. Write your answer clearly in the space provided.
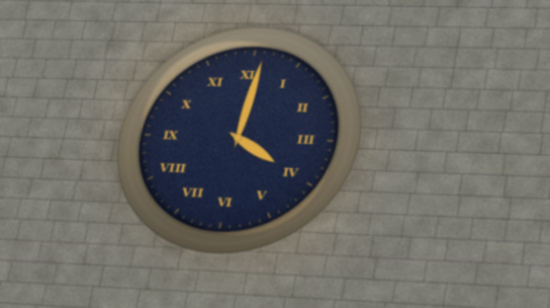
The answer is 4:01
